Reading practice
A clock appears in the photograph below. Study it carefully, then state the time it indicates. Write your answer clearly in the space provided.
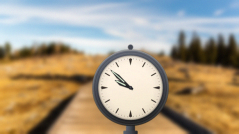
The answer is 9:52
